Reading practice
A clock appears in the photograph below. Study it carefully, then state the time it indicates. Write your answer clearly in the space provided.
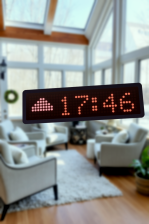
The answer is 17:46
